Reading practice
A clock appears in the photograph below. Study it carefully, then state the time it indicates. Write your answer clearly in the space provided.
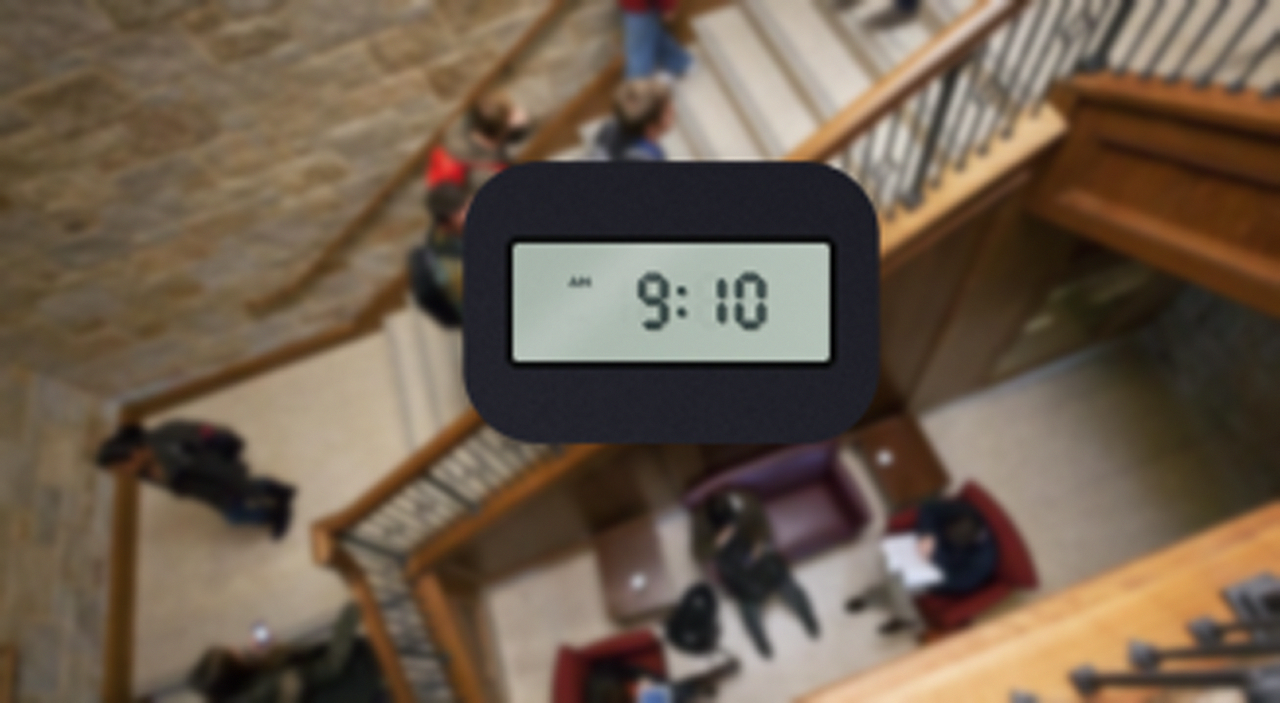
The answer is 9:10
